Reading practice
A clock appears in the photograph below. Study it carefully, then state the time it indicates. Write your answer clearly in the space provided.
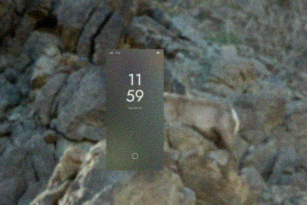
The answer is 11:59
